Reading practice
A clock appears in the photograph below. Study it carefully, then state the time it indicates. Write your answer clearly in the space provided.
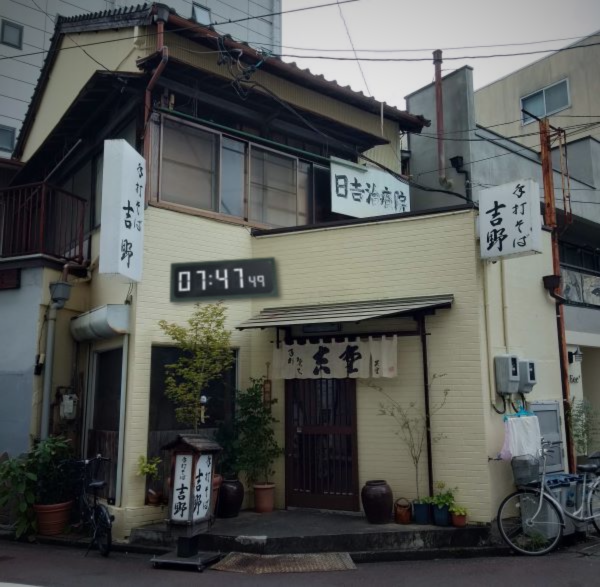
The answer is 7:47:49
